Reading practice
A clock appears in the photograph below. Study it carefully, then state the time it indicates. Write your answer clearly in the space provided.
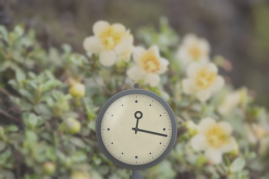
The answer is 12:17
